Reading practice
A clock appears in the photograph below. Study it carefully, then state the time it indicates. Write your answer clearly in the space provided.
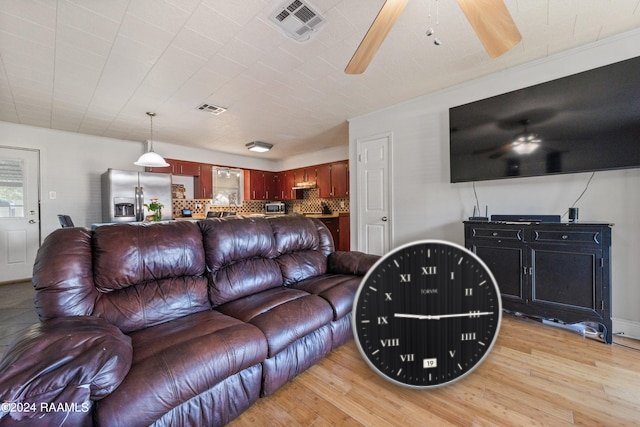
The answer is 9:15
